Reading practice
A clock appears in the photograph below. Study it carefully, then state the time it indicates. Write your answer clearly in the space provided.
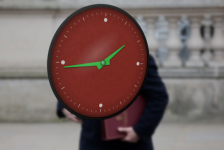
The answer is 1:44
